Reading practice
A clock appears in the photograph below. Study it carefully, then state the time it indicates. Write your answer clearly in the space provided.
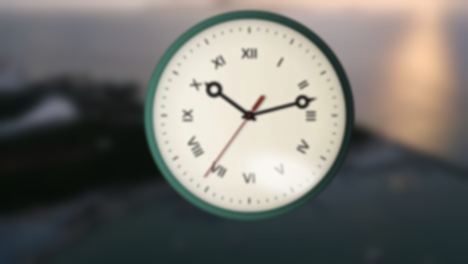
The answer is 10:12:36
